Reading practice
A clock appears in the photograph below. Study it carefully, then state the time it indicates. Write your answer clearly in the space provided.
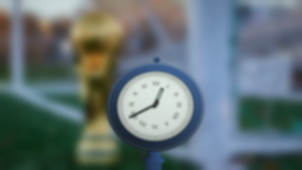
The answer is 12:40
